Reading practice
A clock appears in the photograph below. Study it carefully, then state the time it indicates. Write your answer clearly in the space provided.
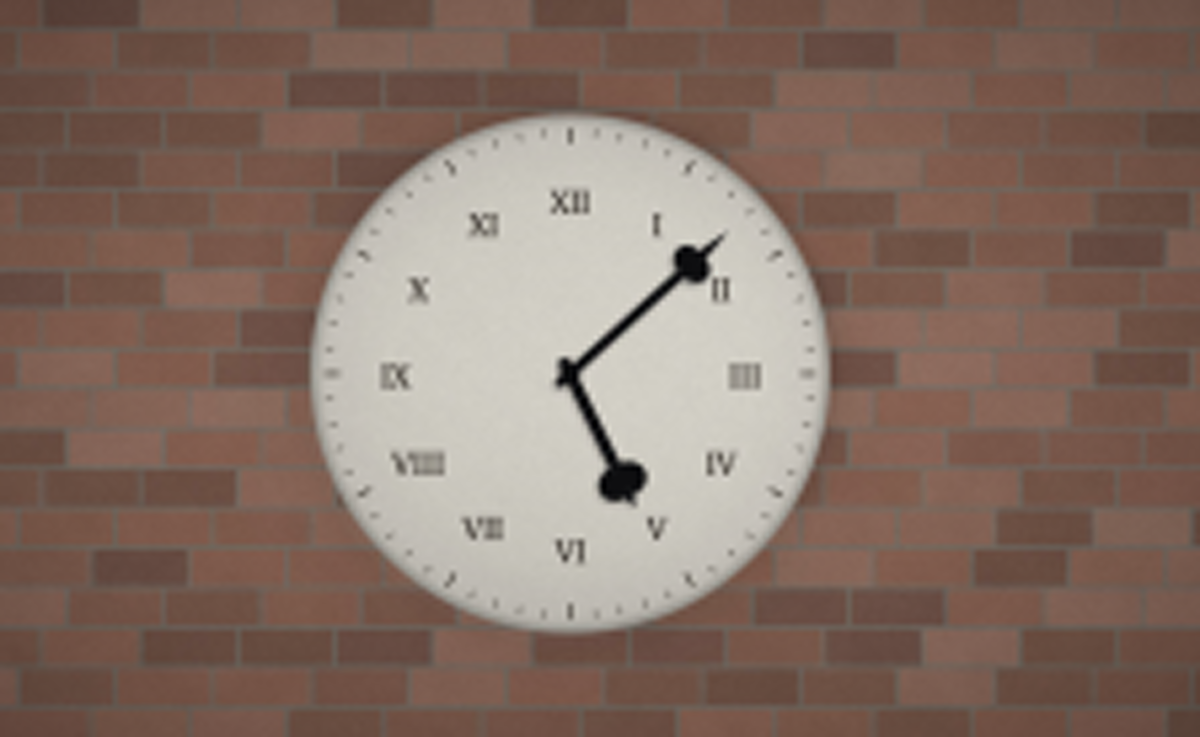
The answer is 5:08
